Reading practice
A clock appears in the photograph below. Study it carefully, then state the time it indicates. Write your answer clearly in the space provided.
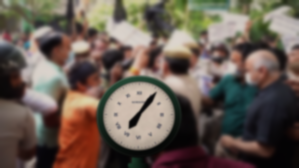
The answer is 7:06
